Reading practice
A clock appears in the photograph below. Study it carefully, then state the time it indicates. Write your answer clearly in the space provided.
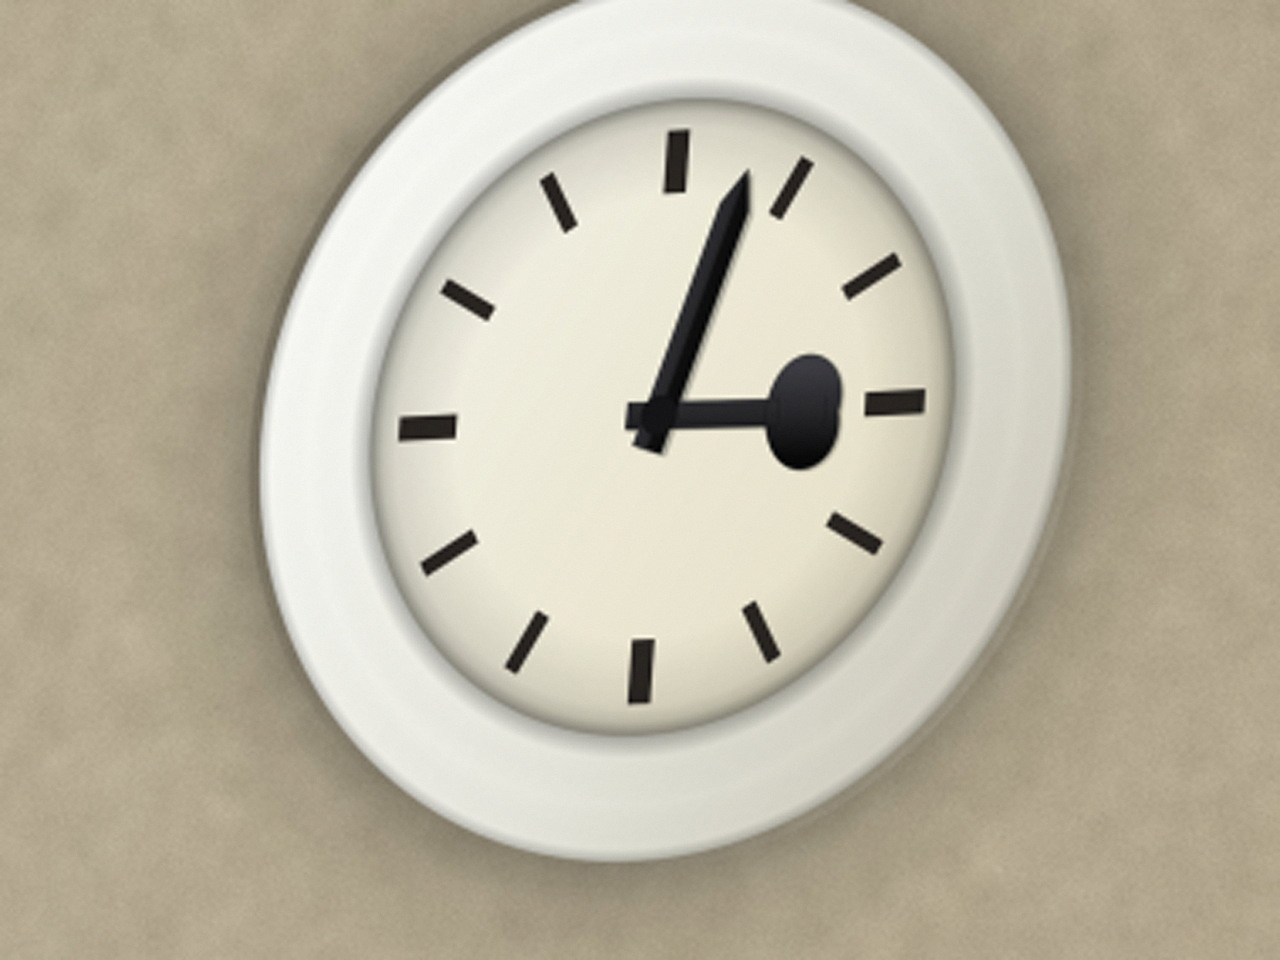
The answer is 3:03
